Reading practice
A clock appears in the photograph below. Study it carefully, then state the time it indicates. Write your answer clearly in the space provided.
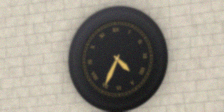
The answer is 4:35
